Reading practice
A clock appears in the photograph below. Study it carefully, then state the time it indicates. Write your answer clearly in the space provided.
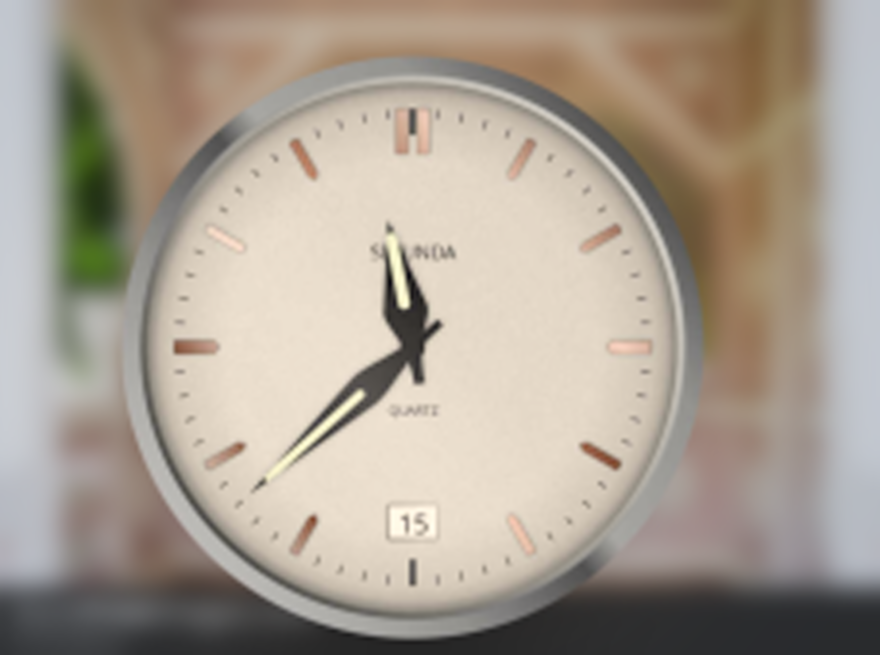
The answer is 11:38
